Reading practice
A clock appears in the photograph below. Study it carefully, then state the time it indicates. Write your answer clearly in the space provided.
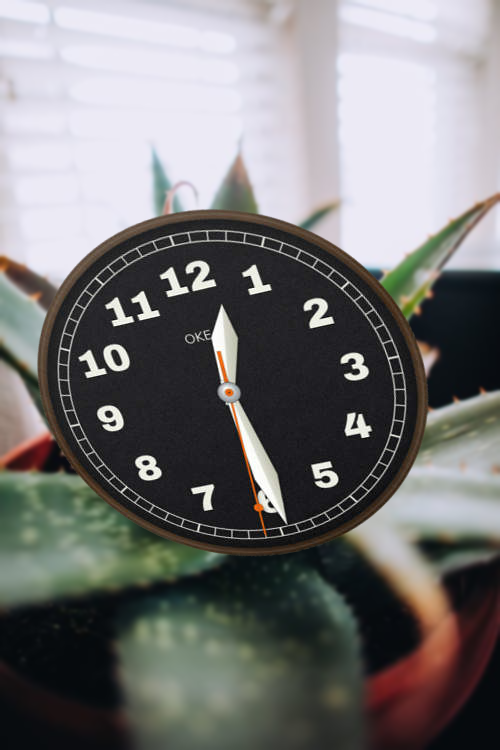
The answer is 12:29:31
